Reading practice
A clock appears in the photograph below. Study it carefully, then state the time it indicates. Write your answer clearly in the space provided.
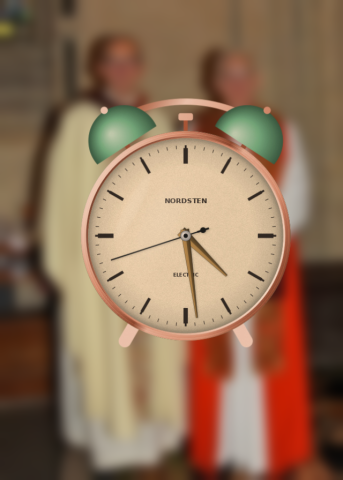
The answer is 4:28:42
